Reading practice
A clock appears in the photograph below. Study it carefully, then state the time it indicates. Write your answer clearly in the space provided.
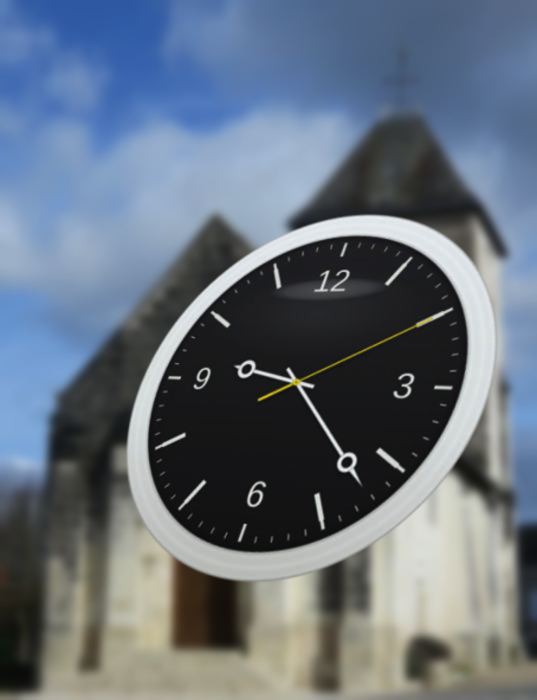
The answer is 9:22:10
